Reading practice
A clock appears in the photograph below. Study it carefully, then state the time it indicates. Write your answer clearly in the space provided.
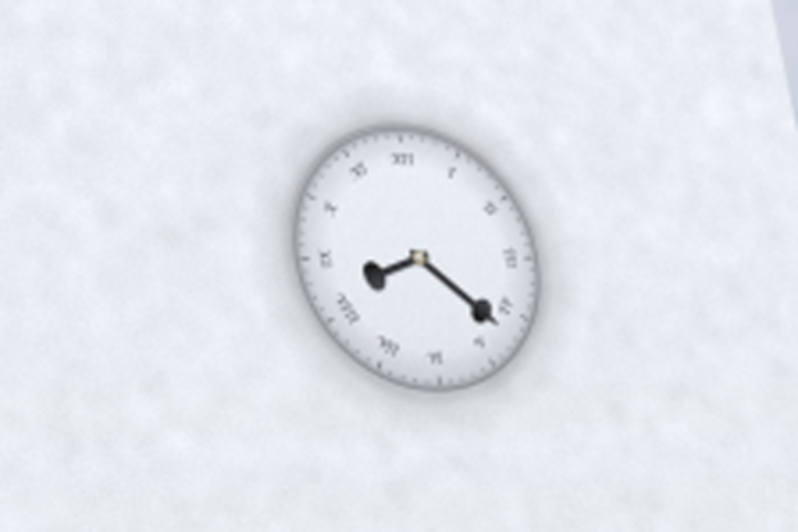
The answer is 8:22
